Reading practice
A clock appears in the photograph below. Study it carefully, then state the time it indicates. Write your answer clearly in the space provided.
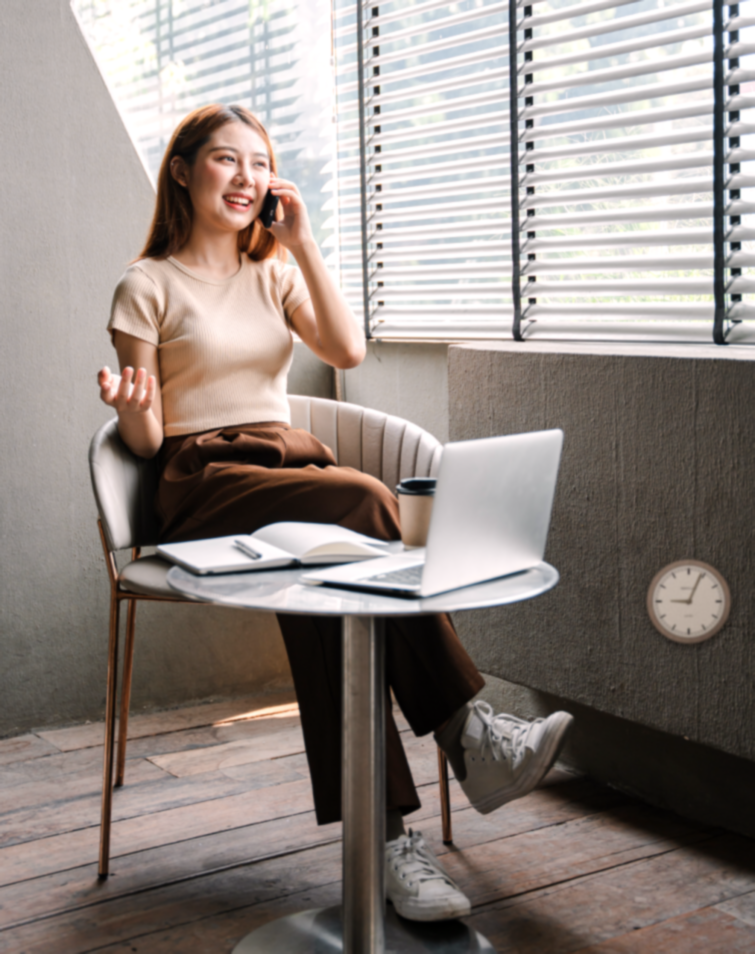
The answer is 9:04
